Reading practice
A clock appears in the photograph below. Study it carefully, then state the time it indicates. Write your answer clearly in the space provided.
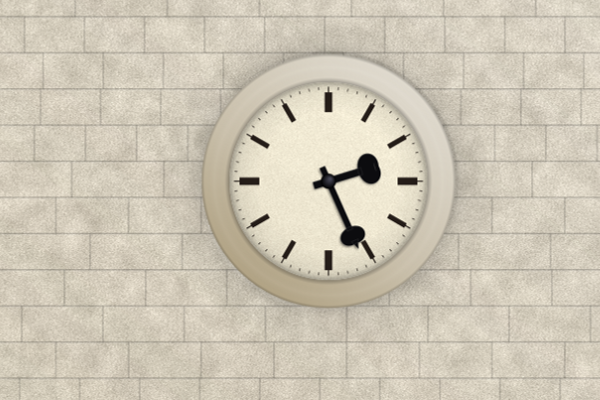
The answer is 2:26
